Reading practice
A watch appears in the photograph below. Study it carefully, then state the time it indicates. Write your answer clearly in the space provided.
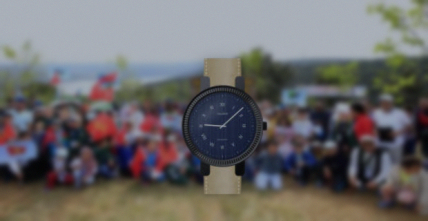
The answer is 9:08
